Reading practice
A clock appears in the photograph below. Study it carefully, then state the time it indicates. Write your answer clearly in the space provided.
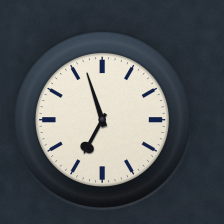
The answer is 6:57
